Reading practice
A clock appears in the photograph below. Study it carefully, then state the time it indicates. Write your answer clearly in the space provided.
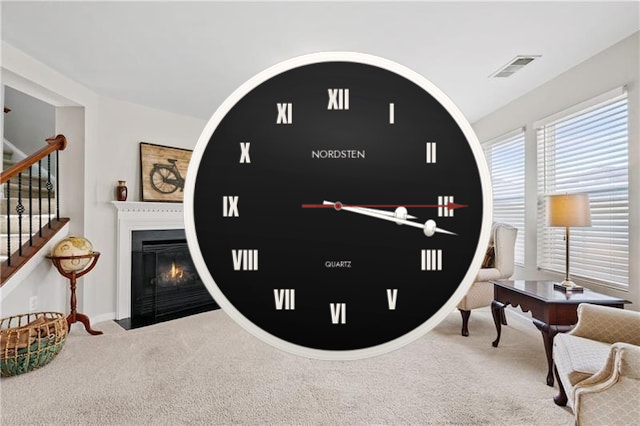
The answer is 3:17:15
